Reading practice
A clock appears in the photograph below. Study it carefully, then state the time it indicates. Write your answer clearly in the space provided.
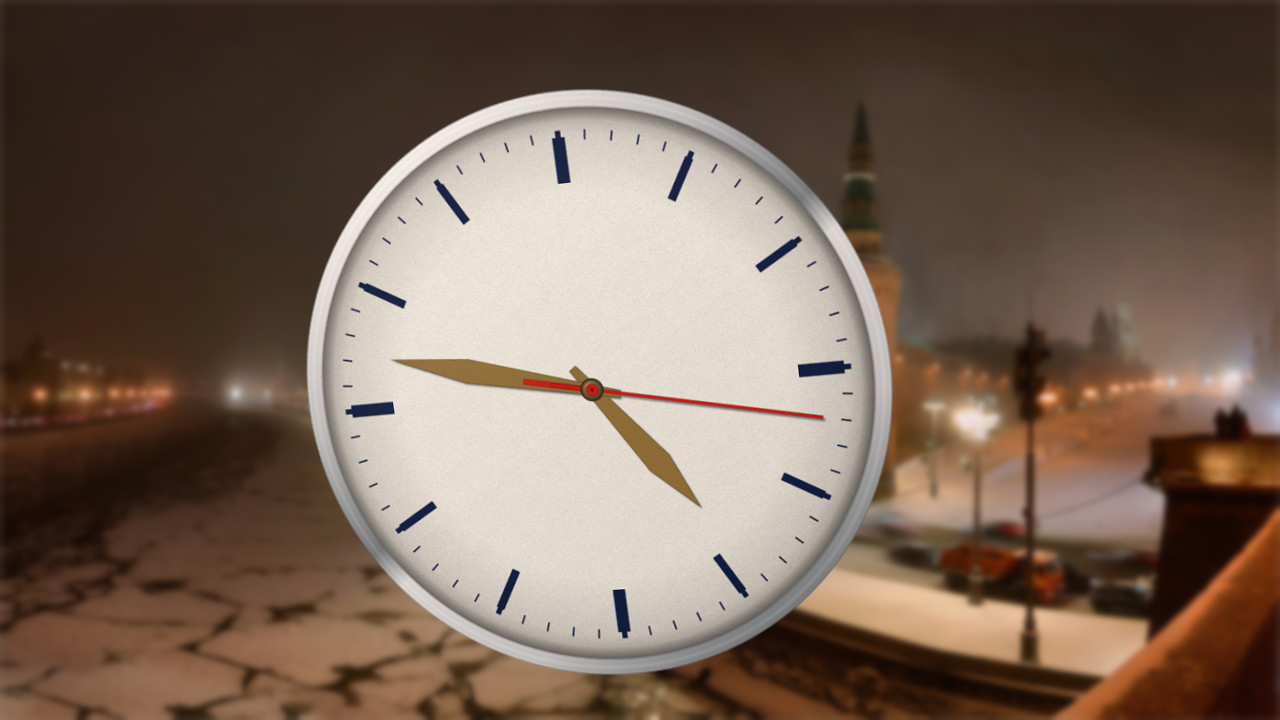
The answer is 4:47:17
